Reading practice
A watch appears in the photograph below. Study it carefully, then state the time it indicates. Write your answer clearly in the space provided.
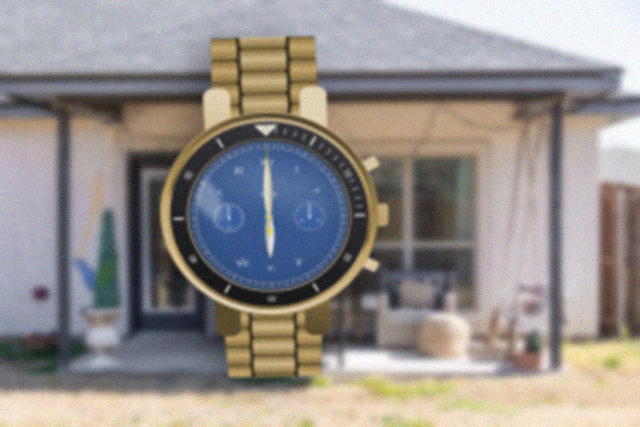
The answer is 6:00
